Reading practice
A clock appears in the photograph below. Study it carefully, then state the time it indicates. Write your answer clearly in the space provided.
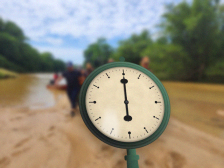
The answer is 6:00
